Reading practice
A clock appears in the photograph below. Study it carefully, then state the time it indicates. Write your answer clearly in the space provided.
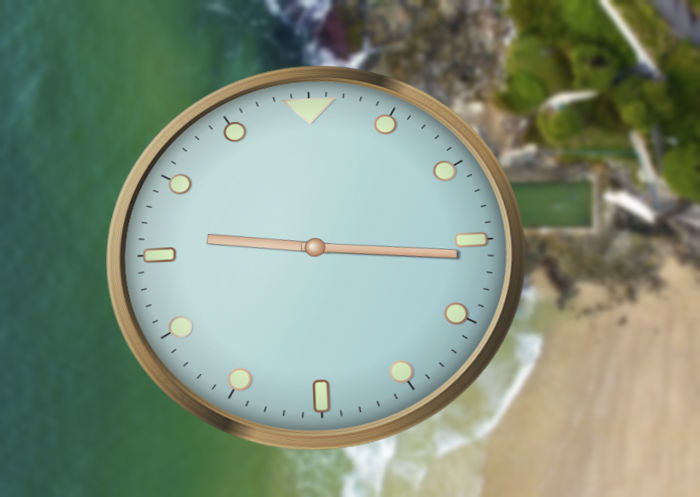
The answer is 9:16
